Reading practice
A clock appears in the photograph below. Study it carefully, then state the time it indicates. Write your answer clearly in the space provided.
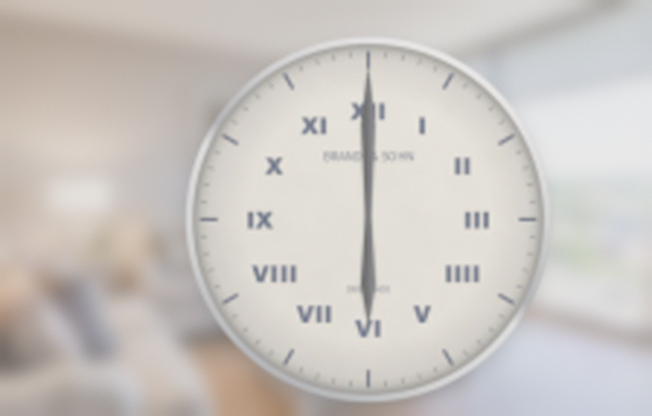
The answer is 6:00
